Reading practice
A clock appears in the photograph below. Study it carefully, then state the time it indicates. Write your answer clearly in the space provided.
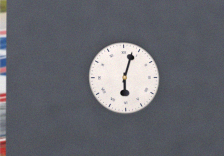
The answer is 6:03
